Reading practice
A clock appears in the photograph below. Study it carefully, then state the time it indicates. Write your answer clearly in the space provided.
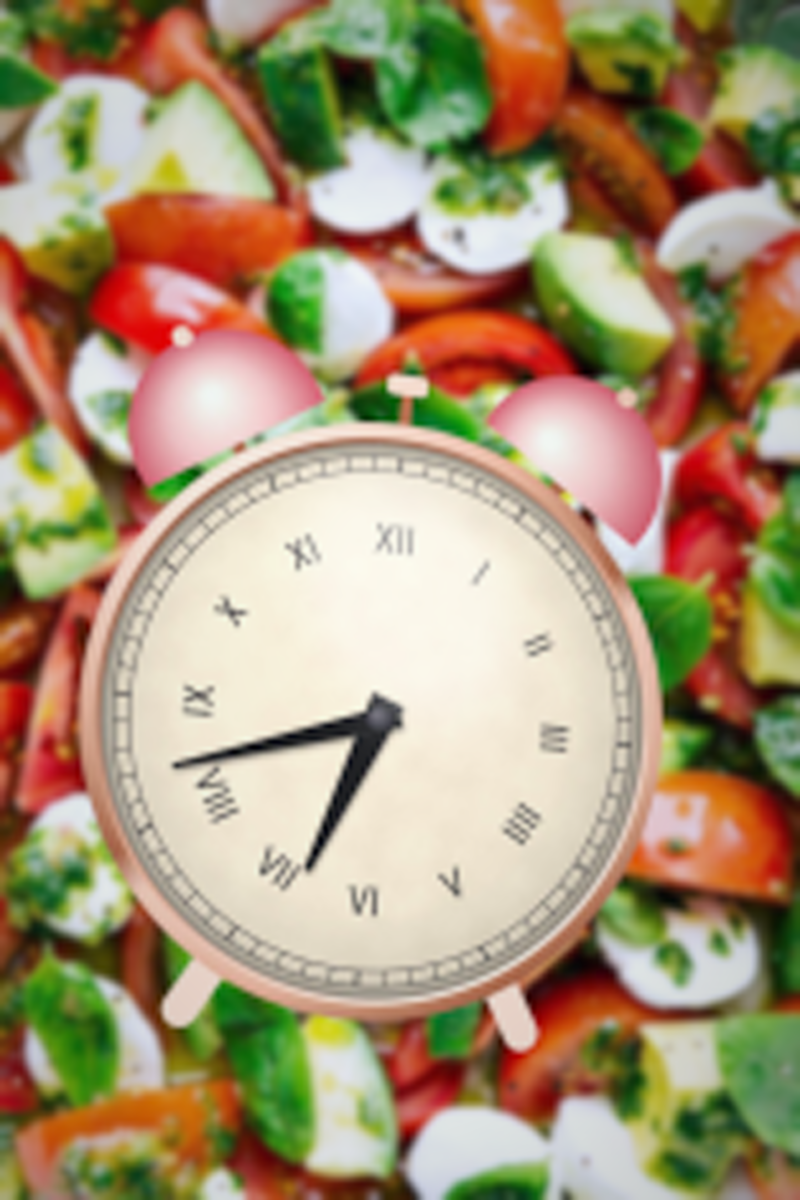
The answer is 6:42
